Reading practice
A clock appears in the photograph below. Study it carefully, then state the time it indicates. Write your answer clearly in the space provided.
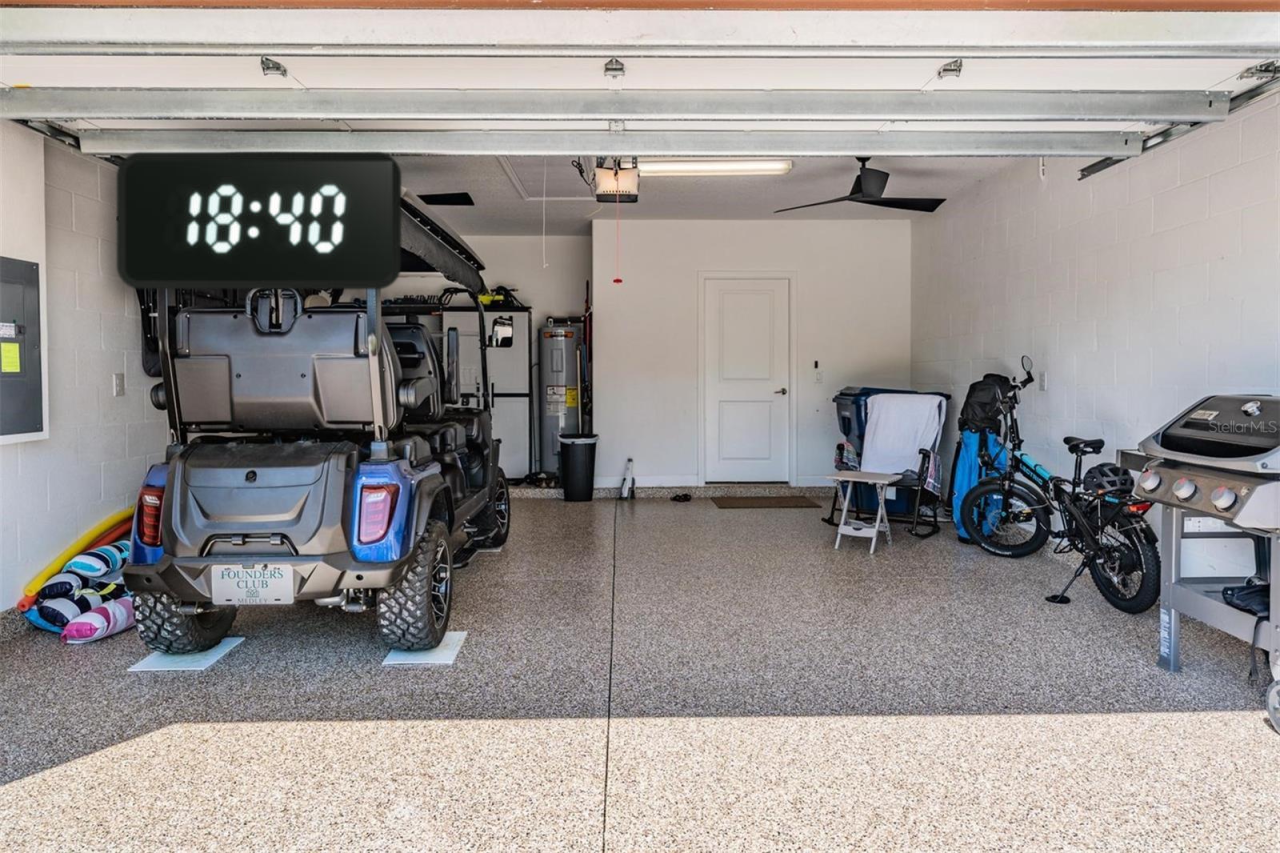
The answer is 18:40
